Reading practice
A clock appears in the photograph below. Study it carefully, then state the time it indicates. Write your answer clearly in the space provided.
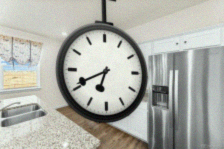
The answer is 6:41
